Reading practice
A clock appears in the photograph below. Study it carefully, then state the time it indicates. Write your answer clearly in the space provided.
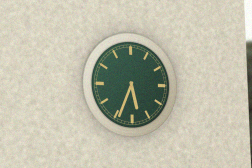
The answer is 5:34
